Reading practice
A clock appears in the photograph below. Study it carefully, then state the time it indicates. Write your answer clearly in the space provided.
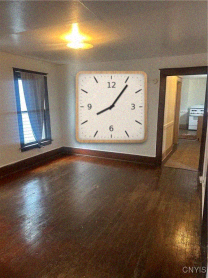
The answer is 8:06
